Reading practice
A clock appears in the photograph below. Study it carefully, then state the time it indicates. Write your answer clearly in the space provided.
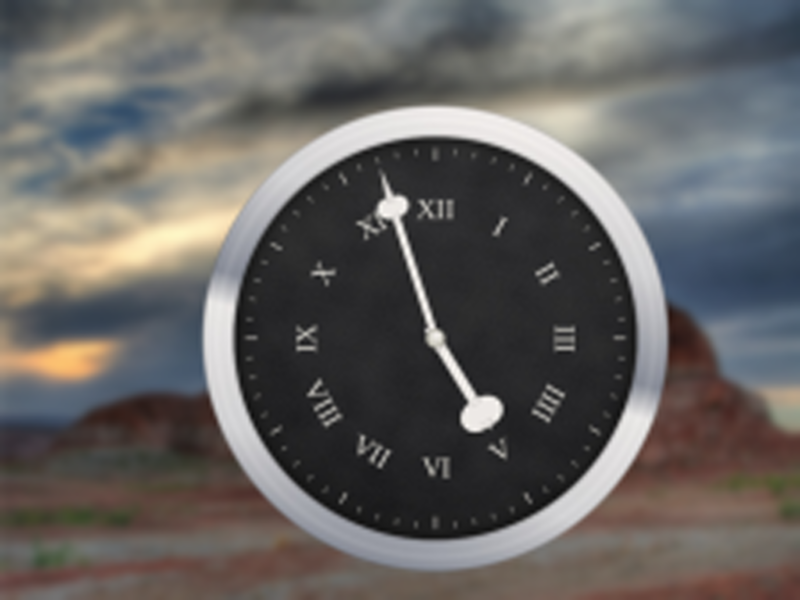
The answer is 4:57
